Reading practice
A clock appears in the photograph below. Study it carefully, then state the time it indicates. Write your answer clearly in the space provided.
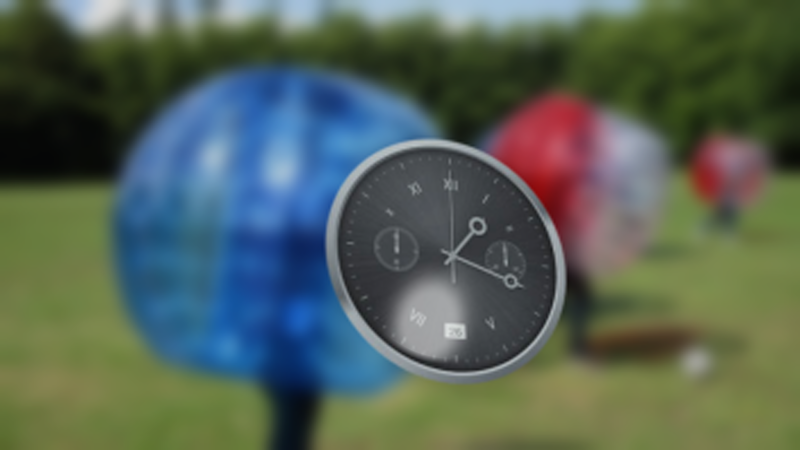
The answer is 1:18
